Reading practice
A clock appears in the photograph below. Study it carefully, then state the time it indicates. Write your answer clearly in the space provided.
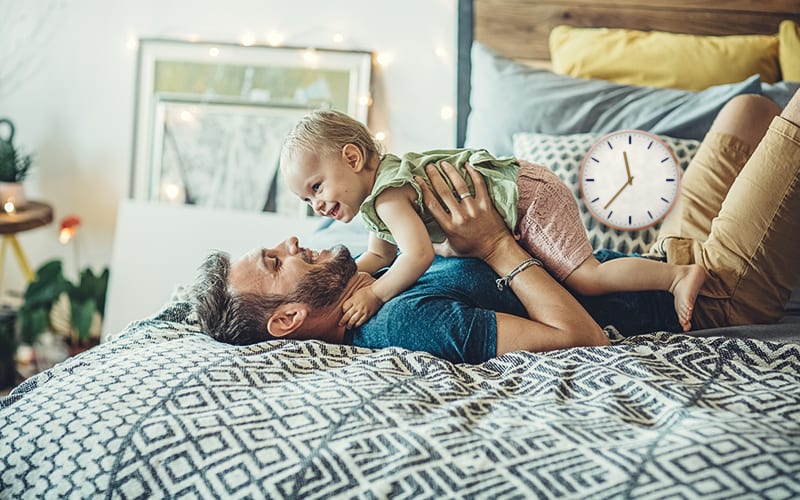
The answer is 11:37
